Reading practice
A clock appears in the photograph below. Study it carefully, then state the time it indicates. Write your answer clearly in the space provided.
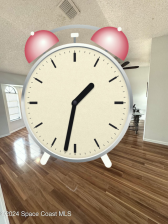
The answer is 1:32
